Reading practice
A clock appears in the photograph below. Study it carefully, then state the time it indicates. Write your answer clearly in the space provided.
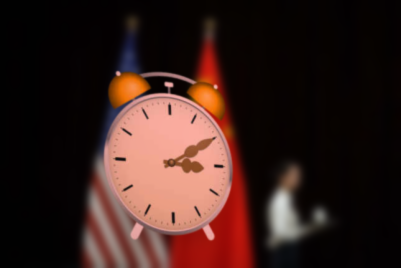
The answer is 3:10
